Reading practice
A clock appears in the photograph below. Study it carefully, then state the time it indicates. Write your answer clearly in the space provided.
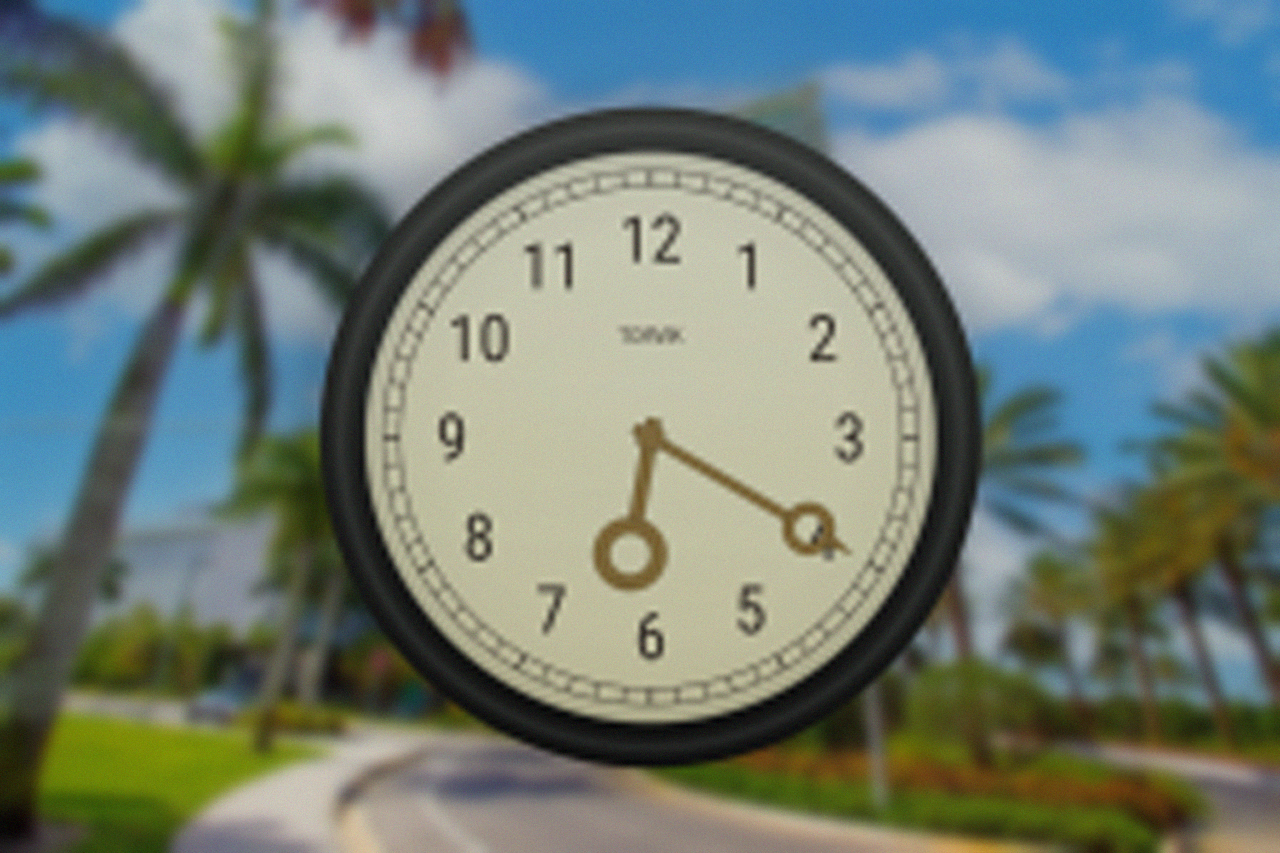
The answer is 6:20
